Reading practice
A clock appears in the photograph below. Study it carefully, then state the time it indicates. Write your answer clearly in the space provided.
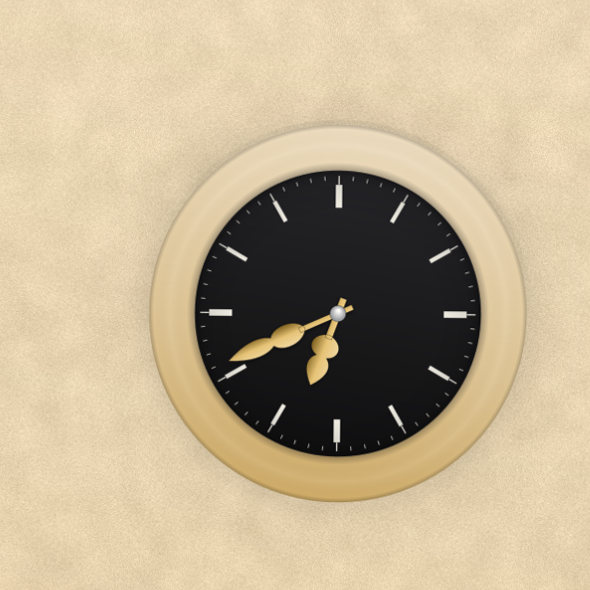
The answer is 6:41
